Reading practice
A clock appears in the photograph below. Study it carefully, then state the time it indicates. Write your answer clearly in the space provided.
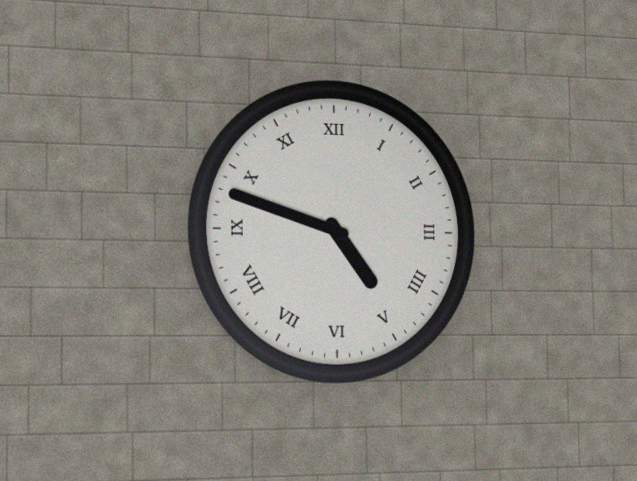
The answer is 4:48
